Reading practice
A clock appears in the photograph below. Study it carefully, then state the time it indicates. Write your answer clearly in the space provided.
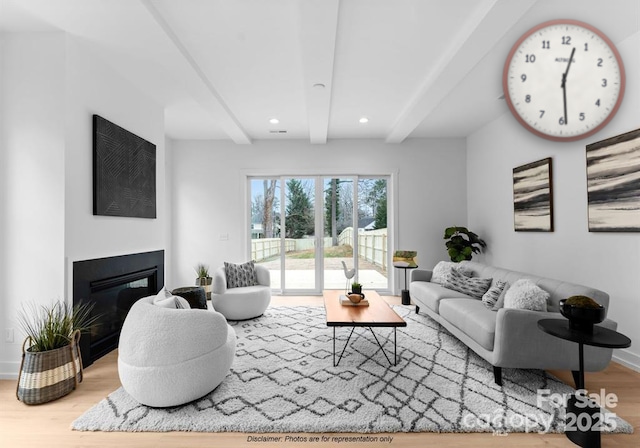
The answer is 12:29
